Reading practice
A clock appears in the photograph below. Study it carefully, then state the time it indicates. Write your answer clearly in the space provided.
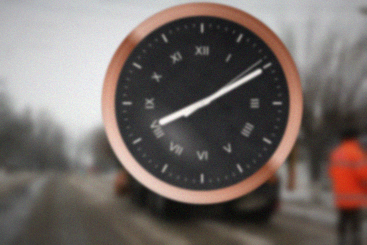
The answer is 8:10:09
